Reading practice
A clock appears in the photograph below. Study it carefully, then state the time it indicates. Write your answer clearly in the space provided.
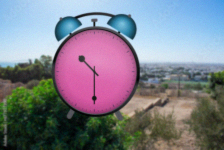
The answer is 10:30
